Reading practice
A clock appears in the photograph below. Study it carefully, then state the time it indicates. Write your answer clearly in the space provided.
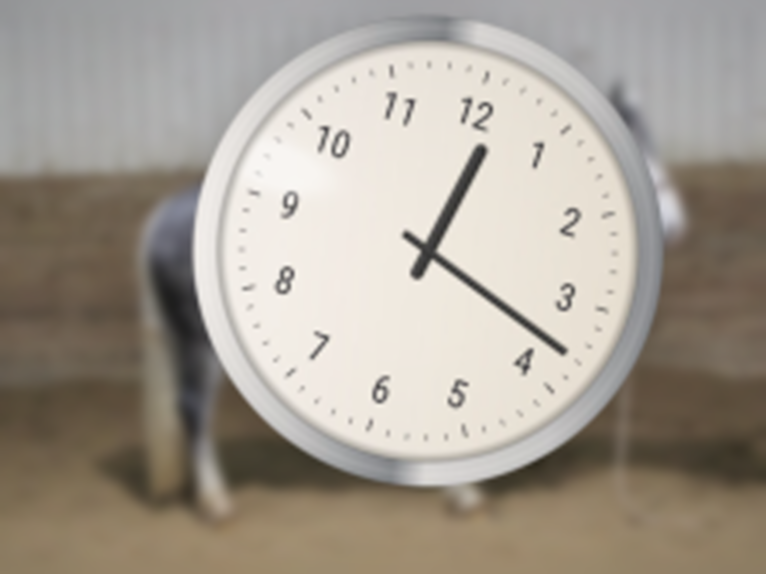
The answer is 12:18
